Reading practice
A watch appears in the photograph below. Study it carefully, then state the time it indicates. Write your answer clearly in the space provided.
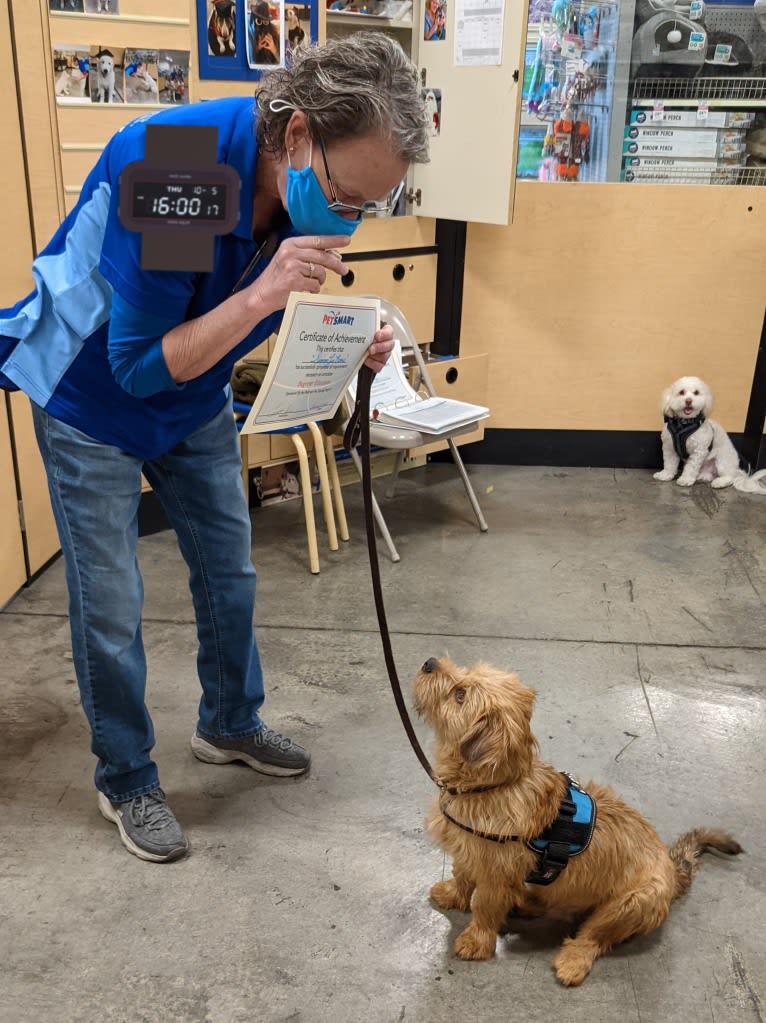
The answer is 16:00:17
